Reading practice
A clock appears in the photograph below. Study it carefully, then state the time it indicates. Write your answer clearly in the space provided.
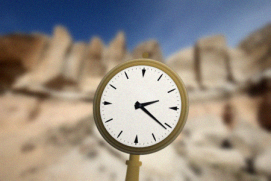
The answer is 2:21
